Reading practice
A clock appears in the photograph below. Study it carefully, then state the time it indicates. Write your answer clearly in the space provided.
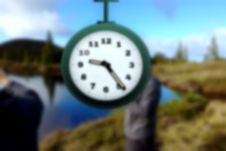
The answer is 9:24
